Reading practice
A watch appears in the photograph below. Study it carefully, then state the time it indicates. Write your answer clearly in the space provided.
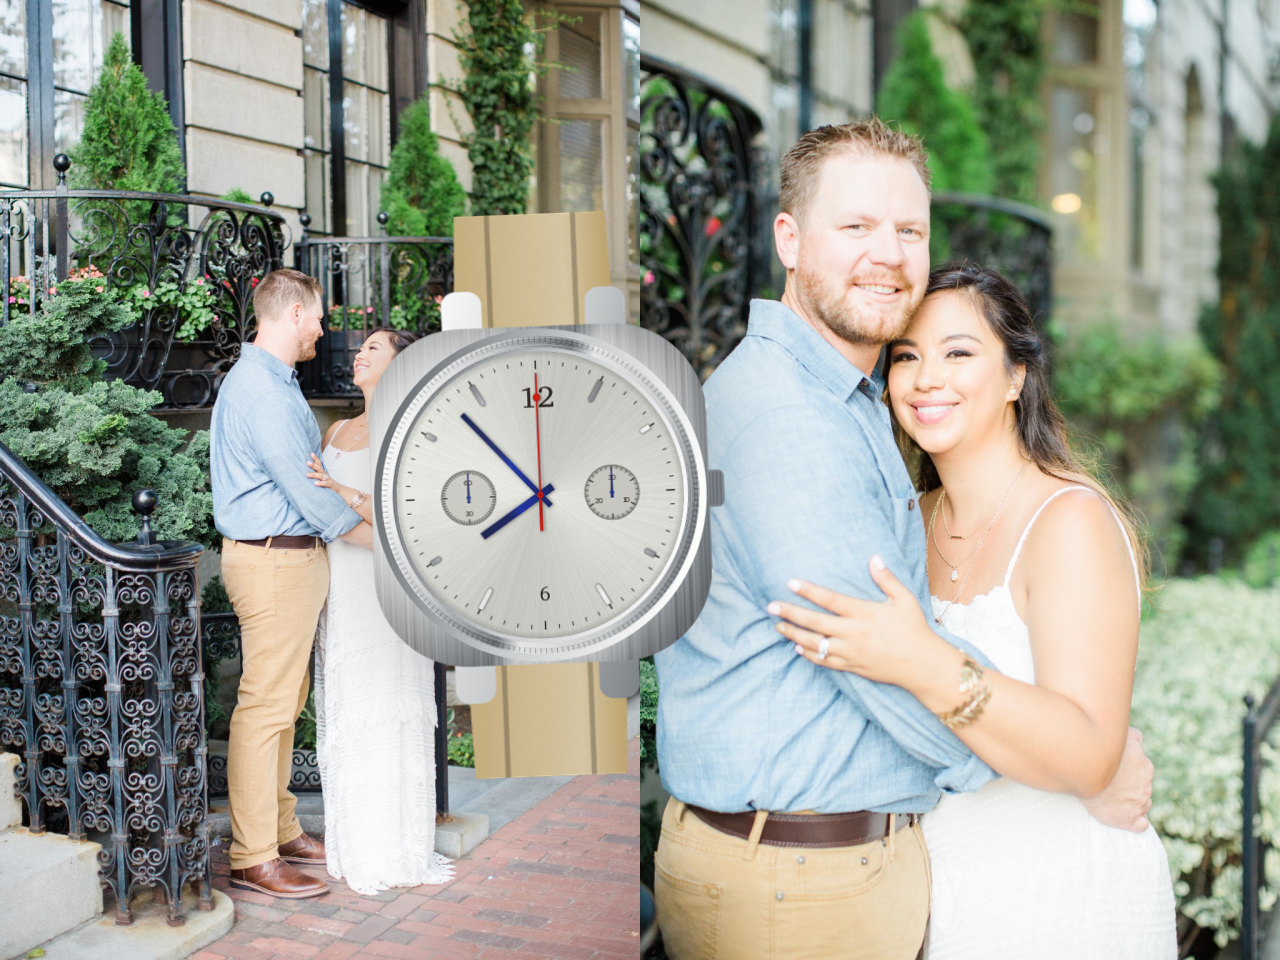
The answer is 7:53
